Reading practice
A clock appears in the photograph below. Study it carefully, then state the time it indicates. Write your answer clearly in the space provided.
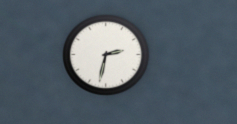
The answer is 2:32
